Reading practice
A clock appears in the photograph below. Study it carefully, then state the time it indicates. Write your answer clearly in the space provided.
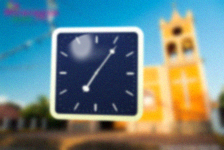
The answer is 7:06
